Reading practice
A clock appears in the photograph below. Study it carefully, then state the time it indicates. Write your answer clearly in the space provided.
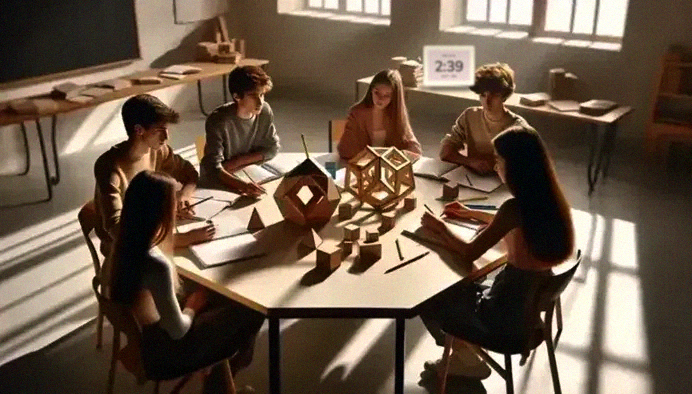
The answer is 2:39
